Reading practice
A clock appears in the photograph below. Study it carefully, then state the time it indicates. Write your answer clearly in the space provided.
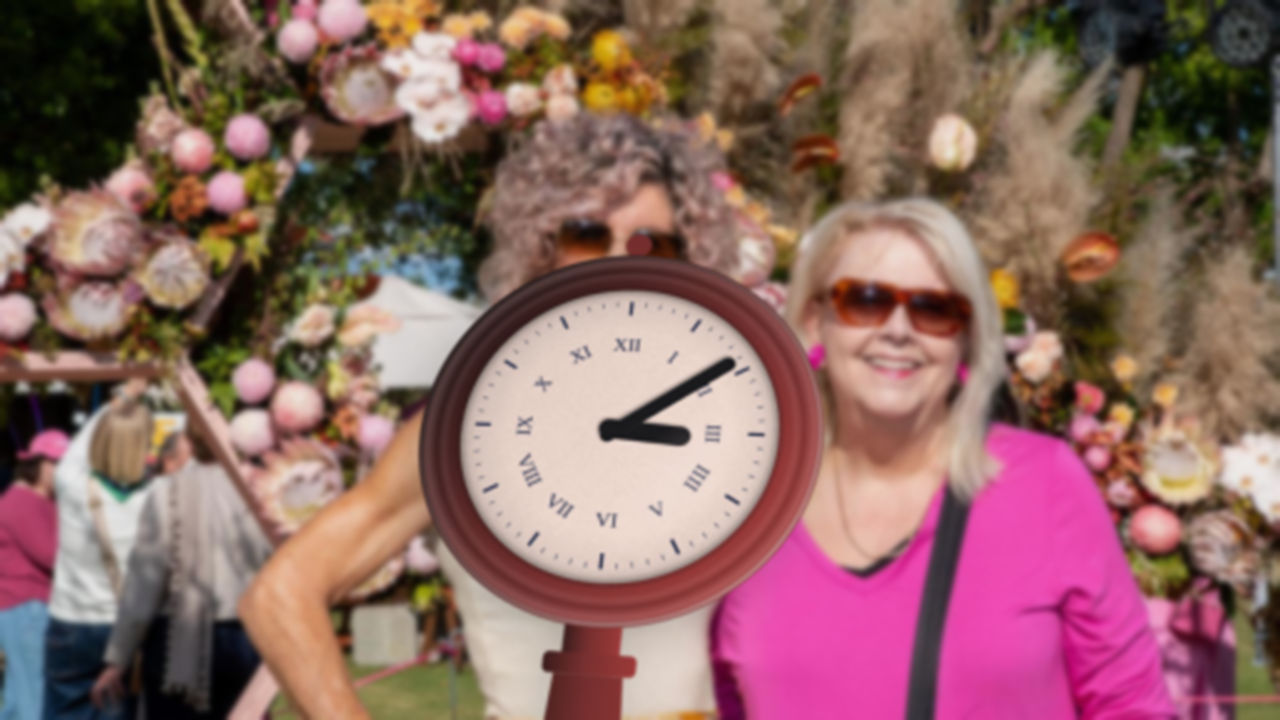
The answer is 3:09
